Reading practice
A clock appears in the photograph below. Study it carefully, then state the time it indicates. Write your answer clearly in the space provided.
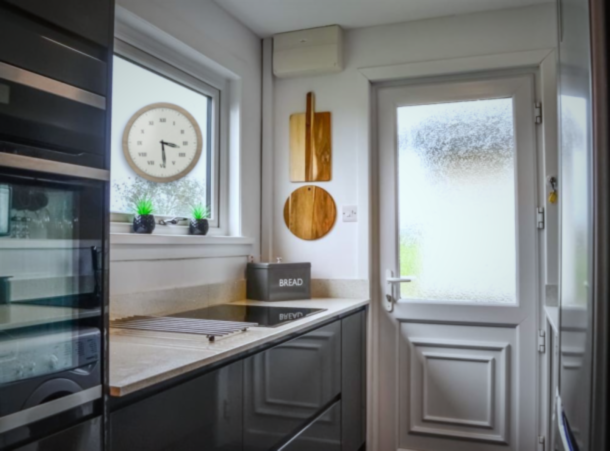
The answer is 3:29
